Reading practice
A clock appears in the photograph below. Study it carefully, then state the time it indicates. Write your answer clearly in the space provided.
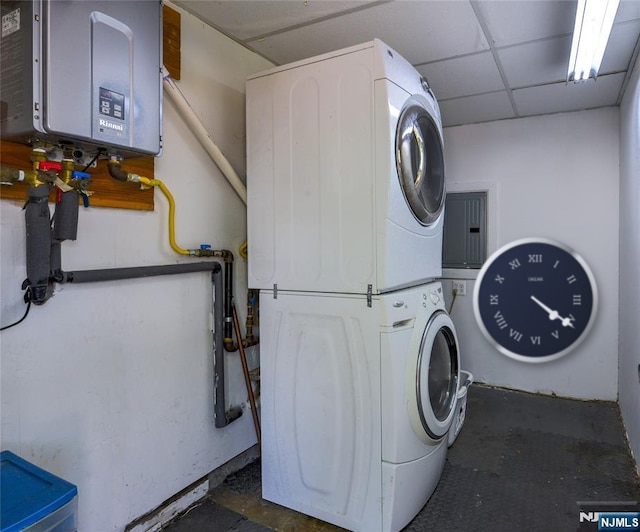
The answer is 4:21
